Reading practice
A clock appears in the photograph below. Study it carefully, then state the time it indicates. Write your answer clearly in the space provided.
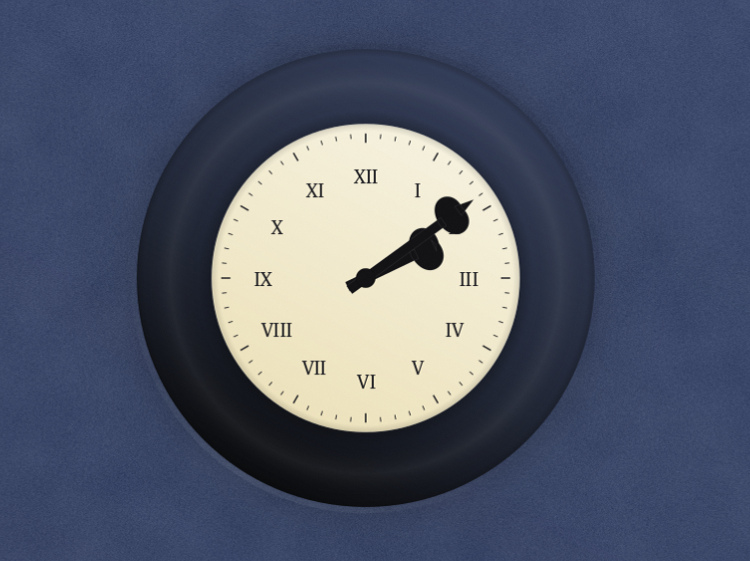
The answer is 2:09
